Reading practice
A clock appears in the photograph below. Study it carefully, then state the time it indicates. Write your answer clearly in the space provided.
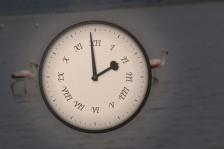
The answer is 1:59
